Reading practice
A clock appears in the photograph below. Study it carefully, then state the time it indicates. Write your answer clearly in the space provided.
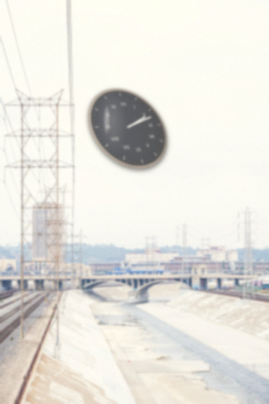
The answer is 2:12
